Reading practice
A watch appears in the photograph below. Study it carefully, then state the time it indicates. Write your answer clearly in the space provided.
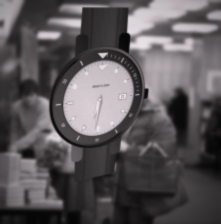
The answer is 6:31
